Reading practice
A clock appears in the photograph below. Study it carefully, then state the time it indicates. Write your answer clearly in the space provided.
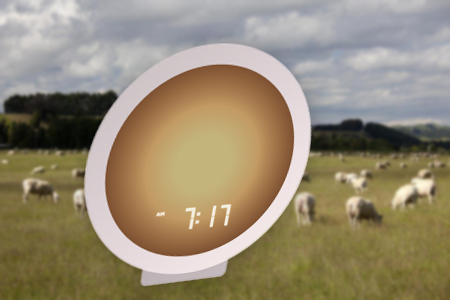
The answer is 7:17
